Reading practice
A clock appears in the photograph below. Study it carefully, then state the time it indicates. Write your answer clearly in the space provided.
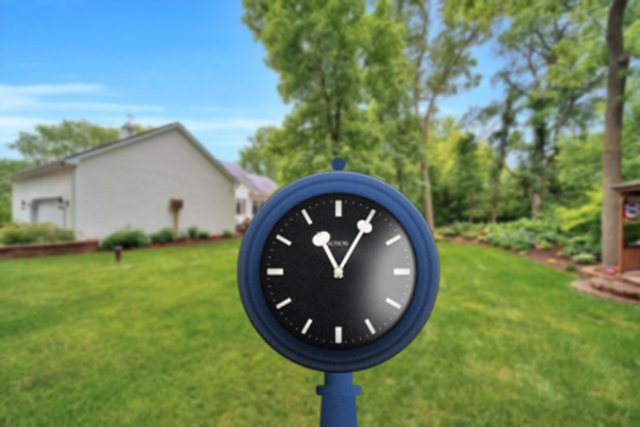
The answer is 11:05
